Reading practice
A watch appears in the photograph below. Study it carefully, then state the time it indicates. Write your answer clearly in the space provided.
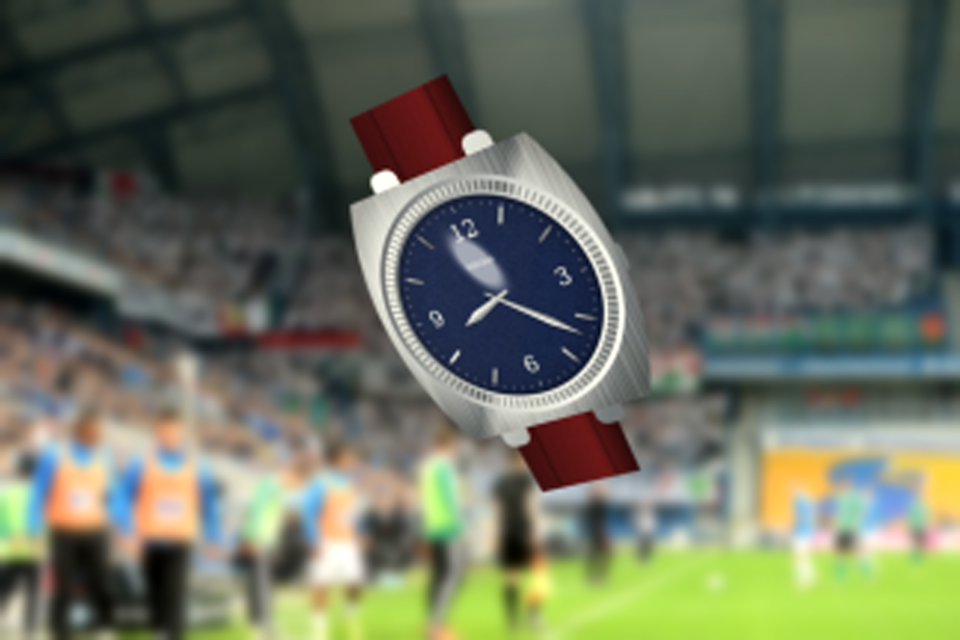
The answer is 8:22
